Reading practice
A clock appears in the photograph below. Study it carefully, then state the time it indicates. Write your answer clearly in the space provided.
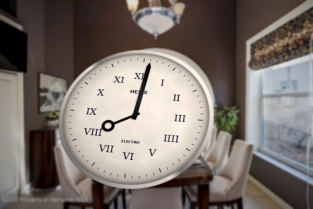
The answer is 8:01
